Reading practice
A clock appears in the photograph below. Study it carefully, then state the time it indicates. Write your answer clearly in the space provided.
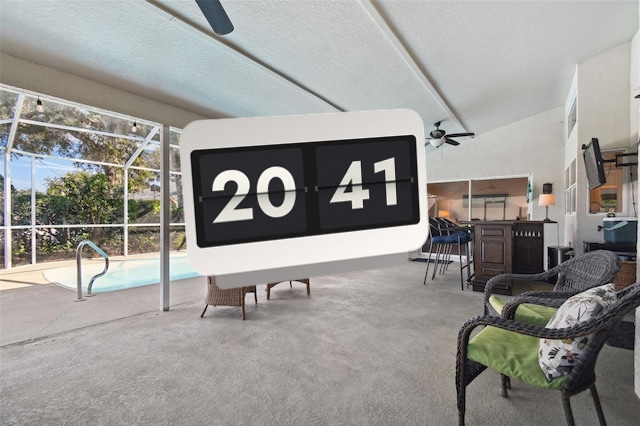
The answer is 20:41
